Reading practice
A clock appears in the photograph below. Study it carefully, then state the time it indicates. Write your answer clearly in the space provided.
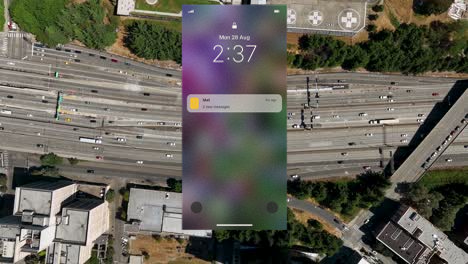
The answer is 2:37
